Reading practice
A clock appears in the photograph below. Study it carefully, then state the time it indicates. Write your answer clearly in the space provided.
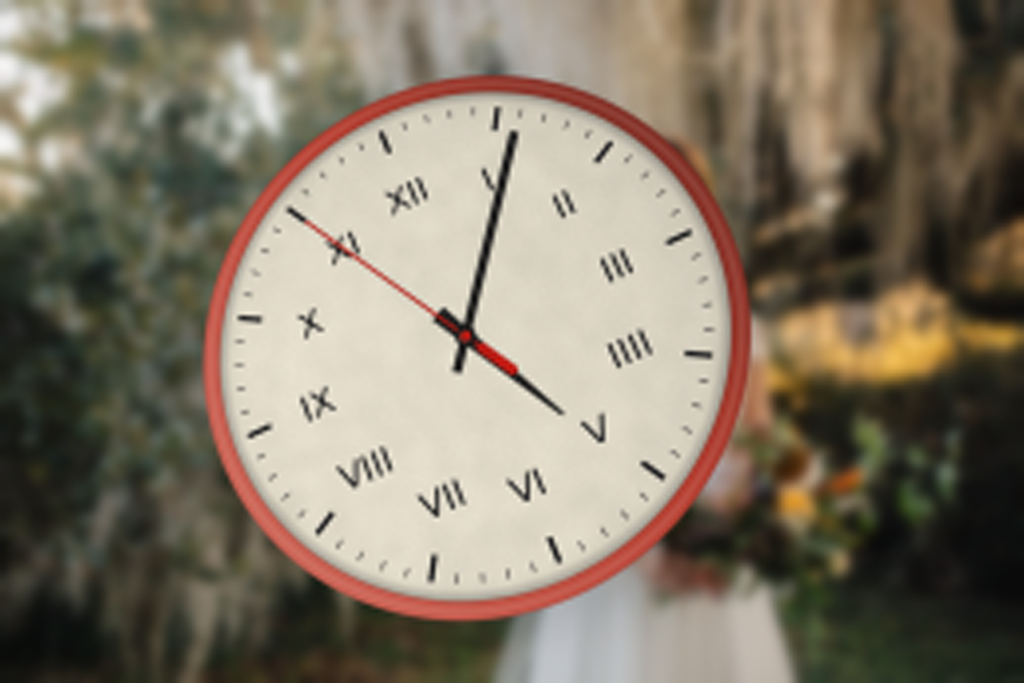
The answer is 5:05:55
